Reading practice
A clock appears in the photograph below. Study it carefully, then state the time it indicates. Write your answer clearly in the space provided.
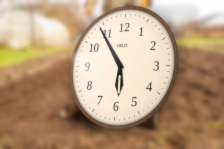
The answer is 5:54
